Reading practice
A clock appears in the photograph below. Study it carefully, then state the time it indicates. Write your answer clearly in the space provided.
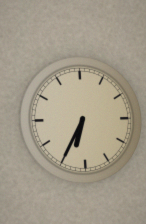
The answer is 6:35
